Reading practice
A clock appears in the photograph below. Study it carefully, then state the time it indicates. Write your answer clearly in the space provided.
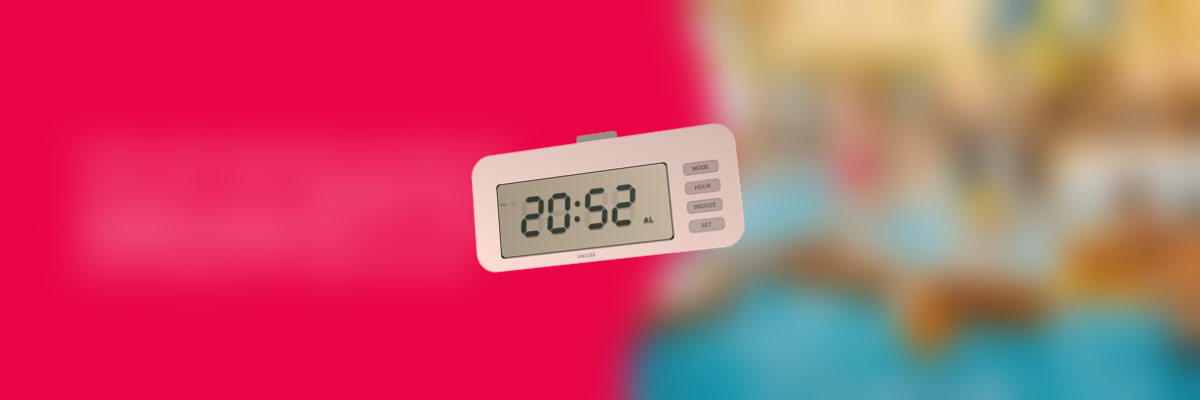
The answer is 20:52
